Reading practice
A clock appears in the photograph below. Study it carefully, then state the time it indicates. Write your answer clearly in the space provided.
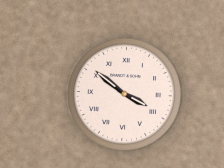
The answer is 3:51
